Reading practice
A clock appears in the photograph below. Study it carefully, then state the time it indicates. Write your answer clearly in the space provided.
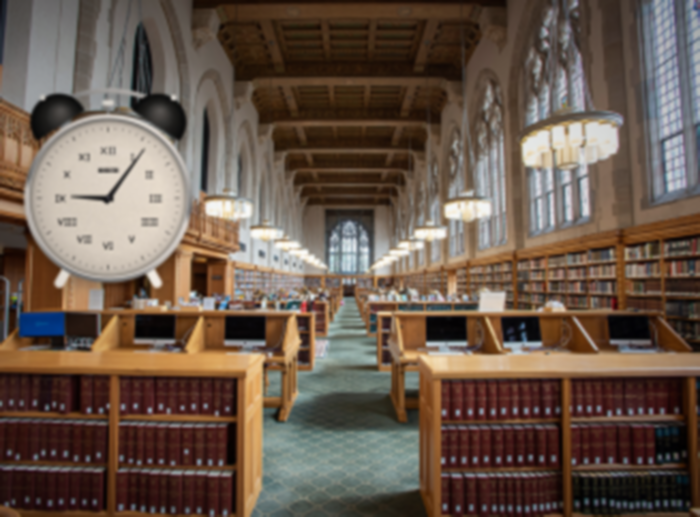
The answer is 9:06
